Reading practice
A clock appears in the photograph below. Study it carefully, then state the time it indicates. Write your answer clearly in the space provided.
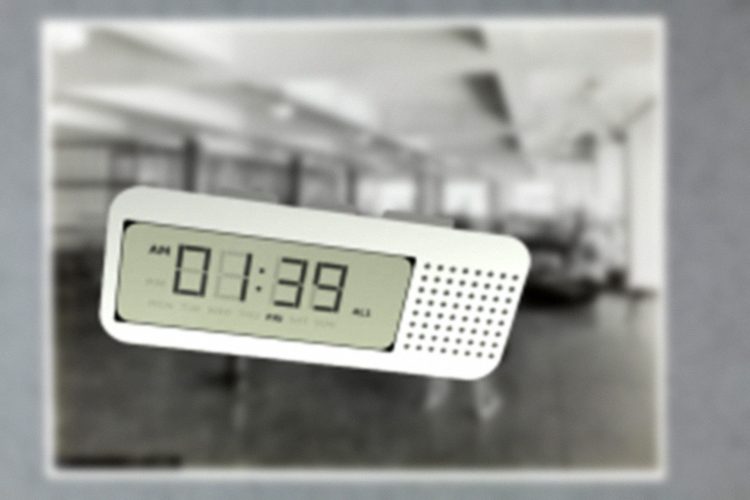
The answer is 1:39
